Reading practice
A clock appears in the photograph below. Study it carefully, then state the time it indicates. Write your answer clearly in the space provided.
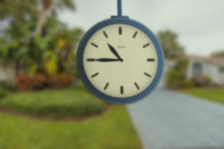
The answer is 10:45
